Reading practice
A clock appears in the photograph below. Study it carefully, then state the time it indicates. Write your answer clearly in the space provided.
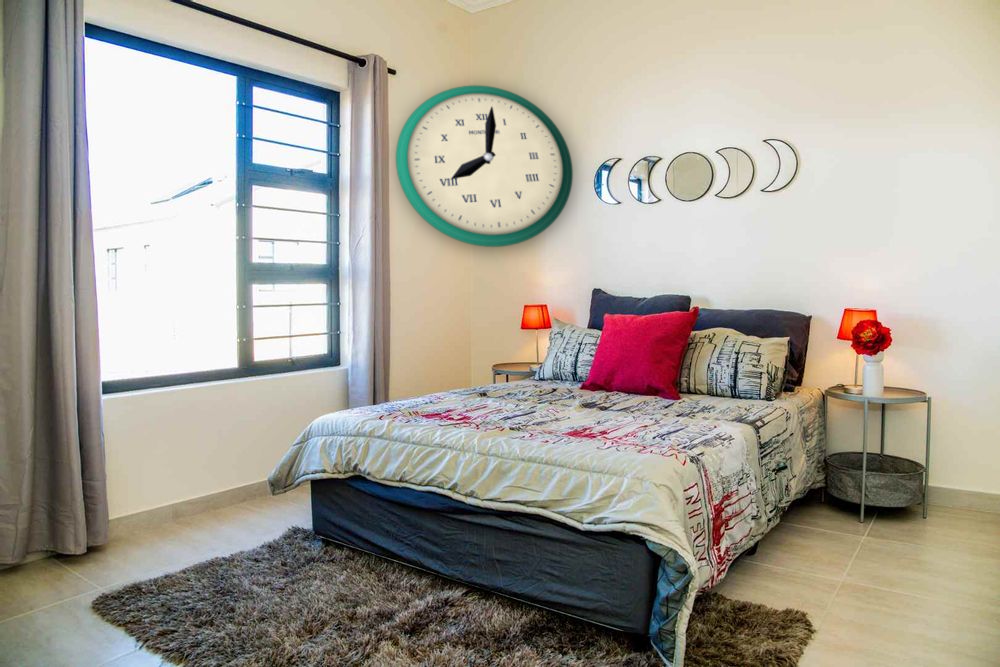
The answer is 8:02
